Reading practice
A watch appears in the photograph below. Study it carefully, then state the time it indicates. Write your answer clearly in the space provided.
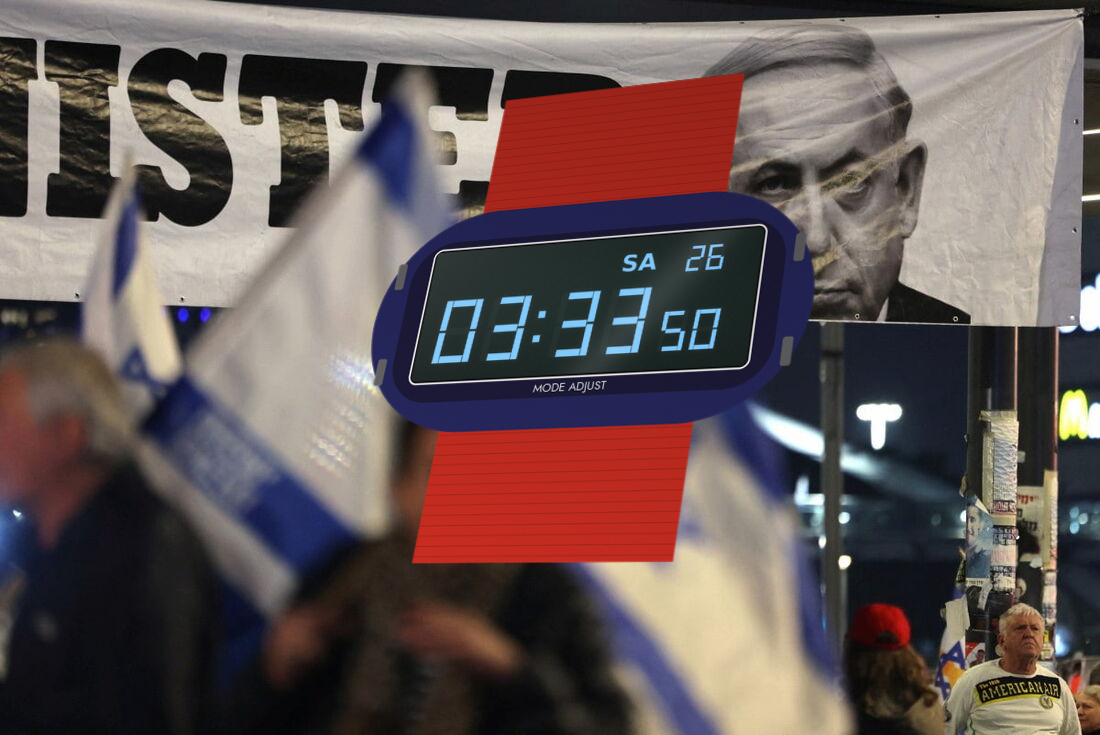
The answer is 3:33:50
